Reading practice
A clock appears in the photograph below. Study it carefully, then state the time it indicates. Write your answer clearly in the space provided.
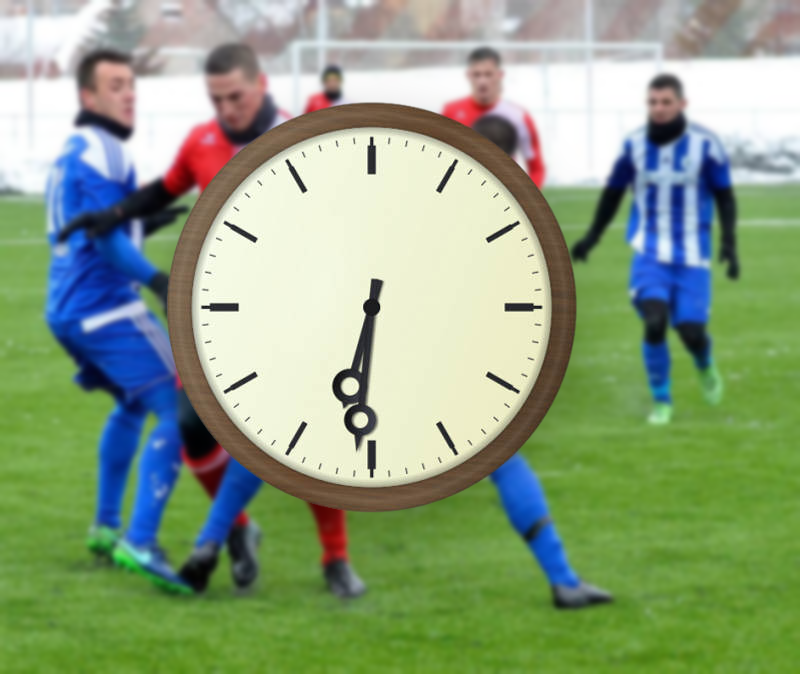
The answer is 6:31
